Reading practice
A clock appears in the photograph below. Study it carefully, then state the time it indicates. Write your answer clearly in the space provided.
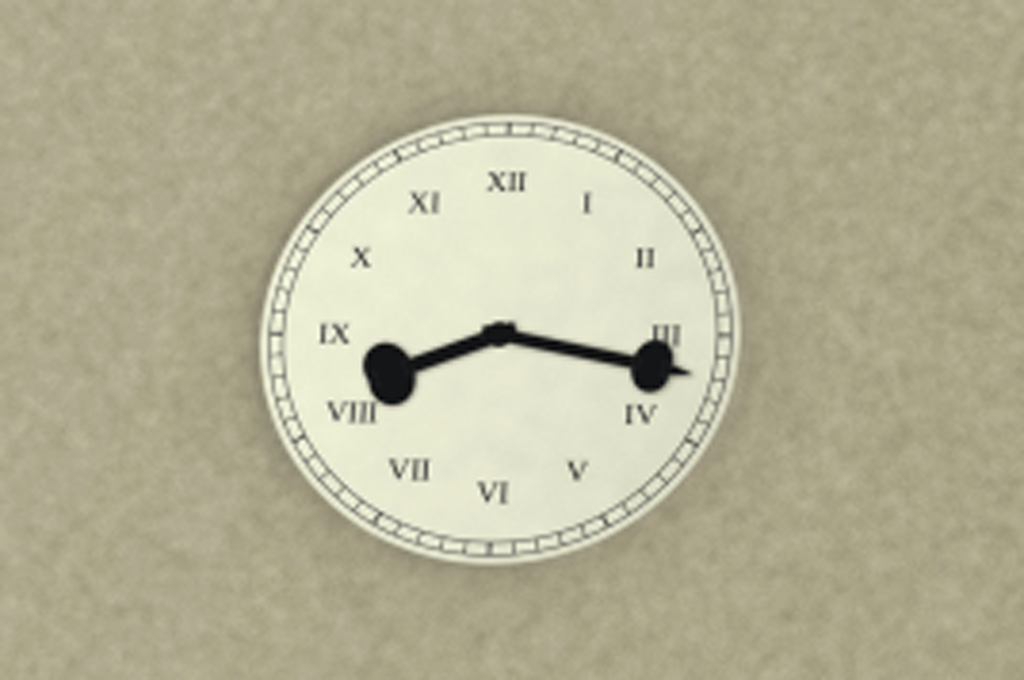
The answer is 8:17
